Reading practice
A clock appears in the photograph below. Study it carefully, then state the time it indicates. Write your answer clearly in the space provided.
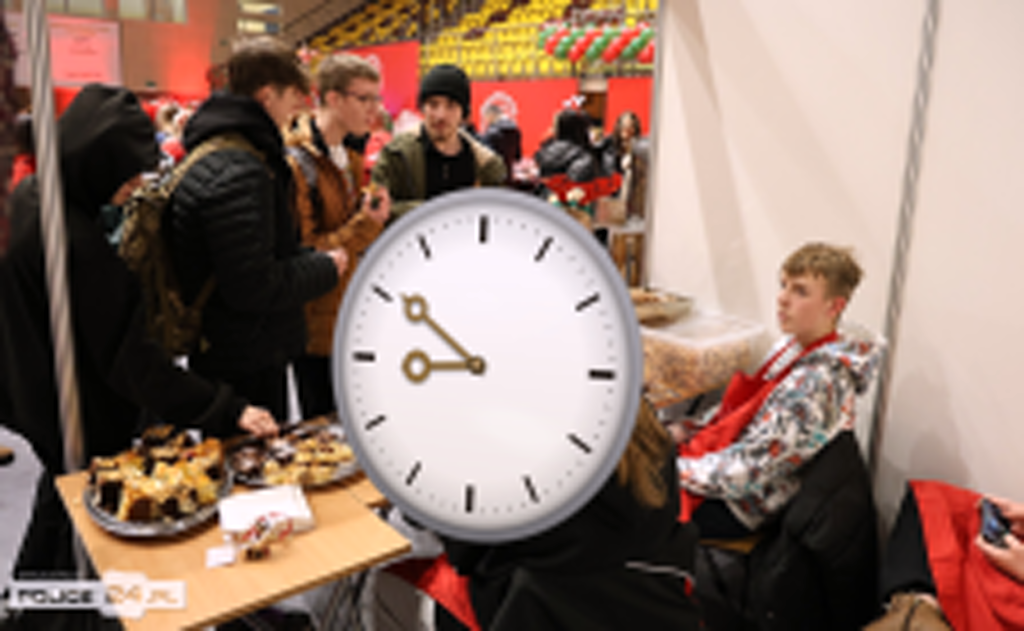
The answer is 8:51
